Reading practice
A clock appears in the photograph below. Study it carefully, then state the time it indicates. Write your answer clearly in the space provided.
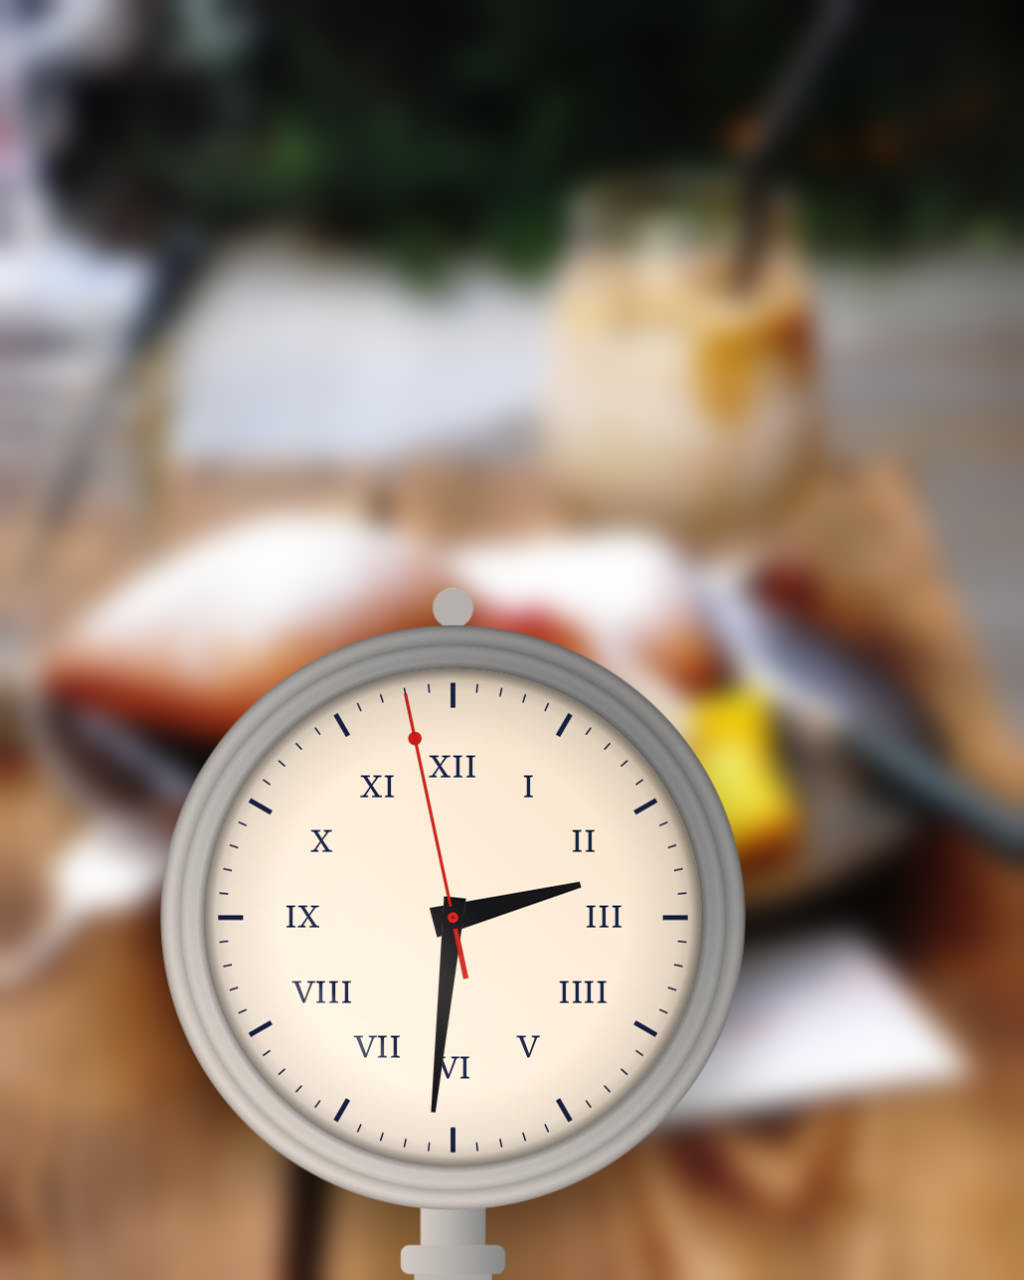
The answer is 2:30:58
